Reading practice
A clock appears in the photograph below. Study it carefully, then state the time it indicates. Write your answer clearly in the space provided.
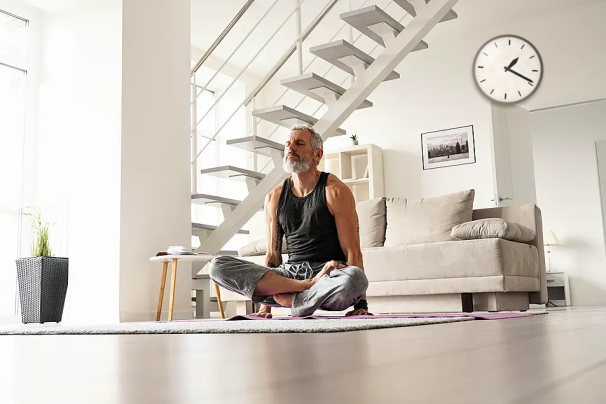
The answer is 1:19
